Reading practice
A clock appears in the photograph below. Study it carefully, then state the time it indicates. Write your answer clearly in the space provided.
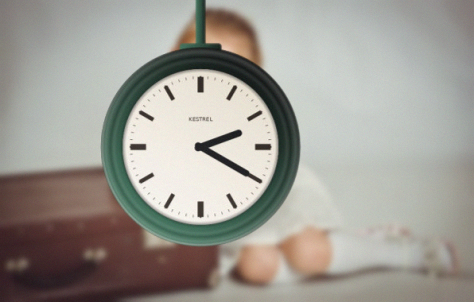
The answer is 2:20
